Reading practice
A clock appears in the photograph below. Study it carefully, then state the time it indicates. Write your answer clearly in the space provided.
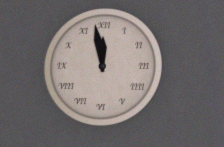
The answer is 11:58
